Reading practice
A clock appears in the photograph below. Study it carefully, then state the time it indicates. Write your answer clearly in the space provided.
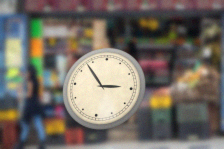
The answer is 2:53
